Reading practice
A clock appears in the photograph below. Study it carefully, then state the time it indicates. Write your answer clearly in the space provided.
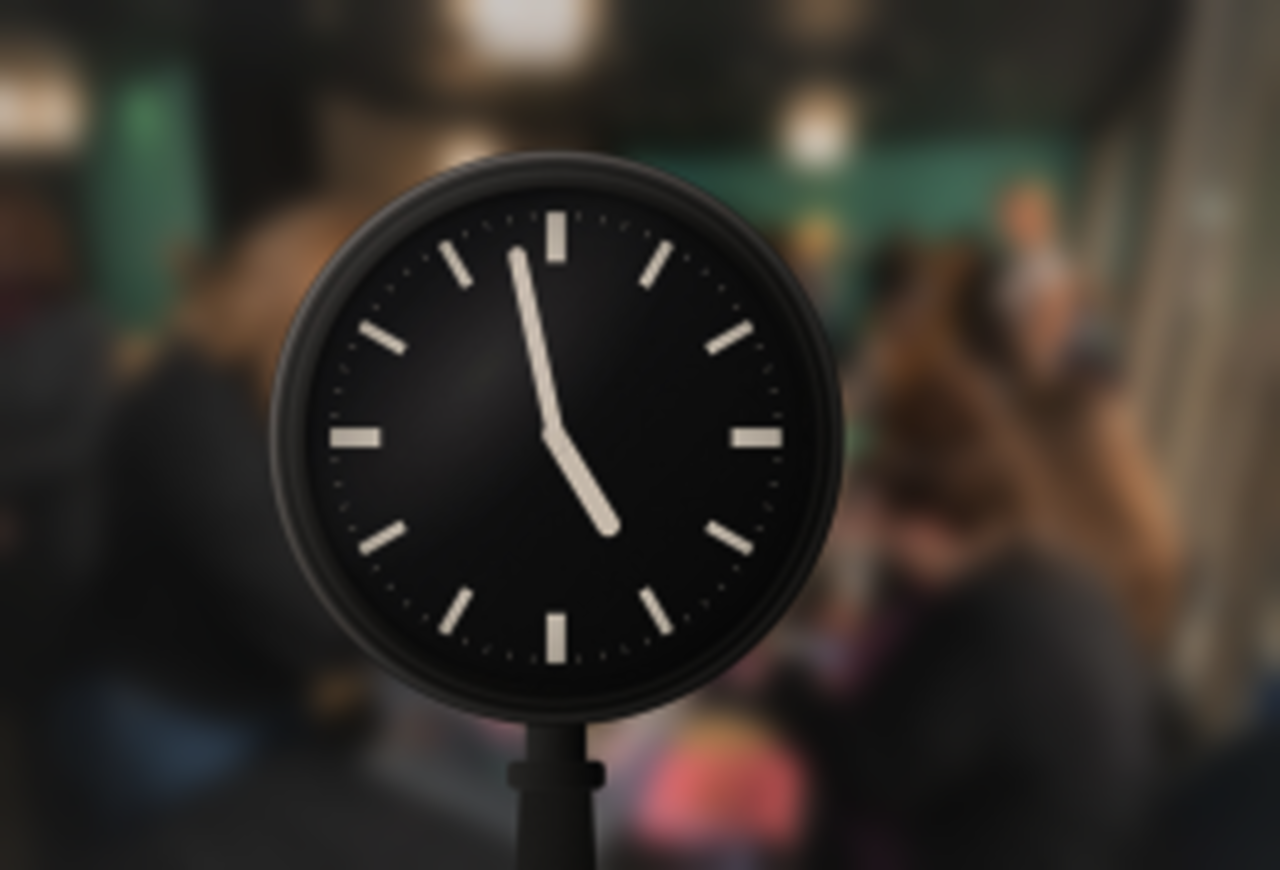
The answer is 4:58
